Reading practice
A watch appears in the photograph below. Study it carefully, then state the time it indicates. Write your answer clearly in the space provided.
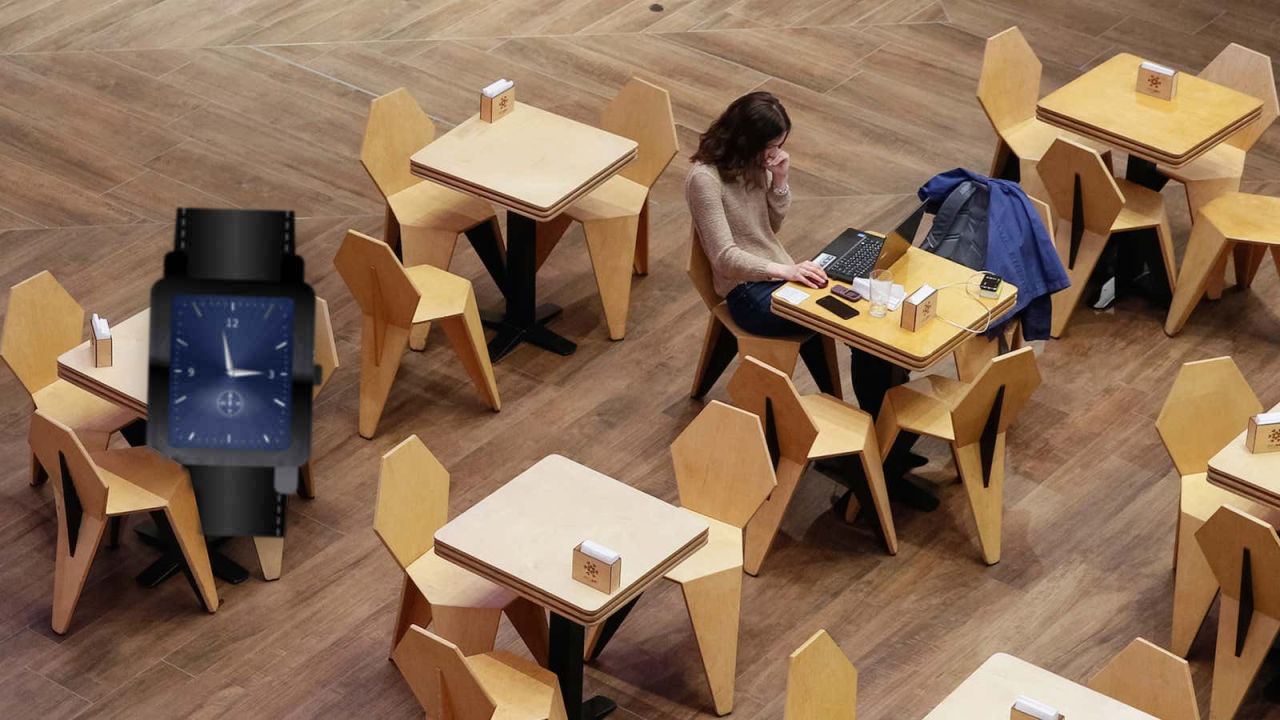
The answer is 2:58
